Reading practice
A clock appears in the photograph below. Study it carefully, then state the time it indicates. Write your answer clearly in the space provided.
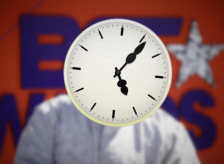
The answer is 5:06
